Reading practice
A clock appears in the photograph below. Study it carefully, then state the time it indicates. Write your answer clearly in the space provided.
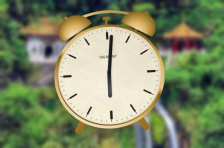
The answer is 6:01
